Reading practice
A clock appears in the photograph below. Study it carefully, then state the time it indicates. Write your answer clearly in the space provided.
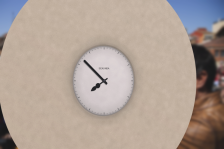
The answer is 7:52
